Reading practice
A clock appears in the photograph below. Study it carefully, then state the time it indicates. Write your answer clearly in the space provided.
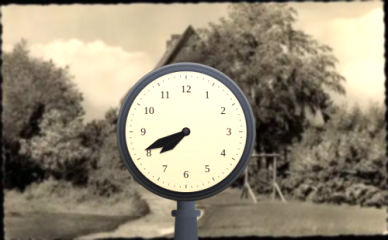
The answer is 7:41
